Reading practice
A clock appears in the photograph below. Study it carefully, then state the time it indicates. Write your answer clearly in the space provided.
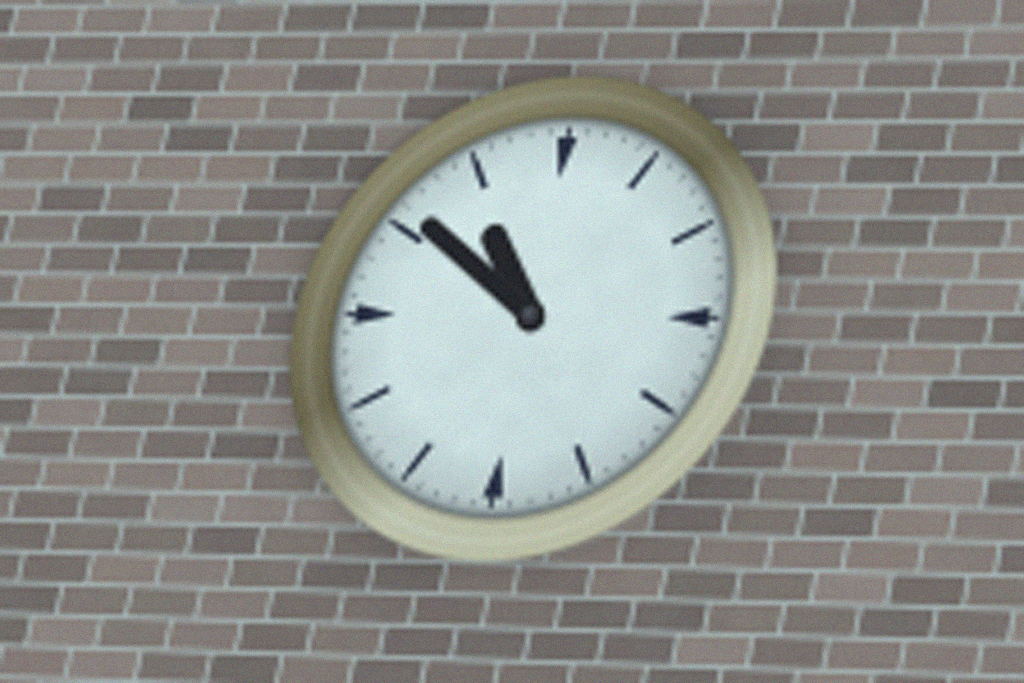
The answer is 10:51
